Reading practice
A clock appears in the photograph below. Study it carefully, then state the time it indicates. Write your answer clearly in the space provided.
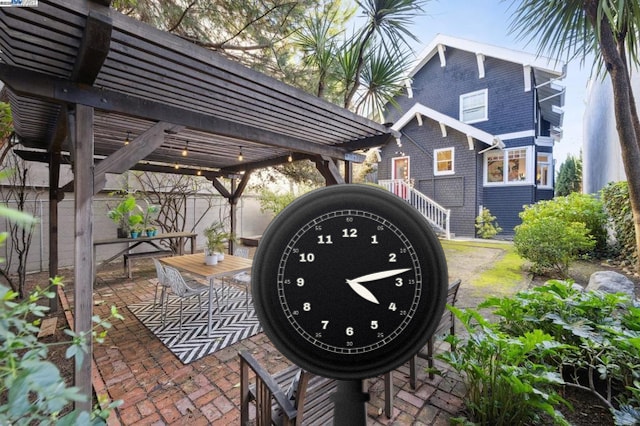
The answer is 4:13
